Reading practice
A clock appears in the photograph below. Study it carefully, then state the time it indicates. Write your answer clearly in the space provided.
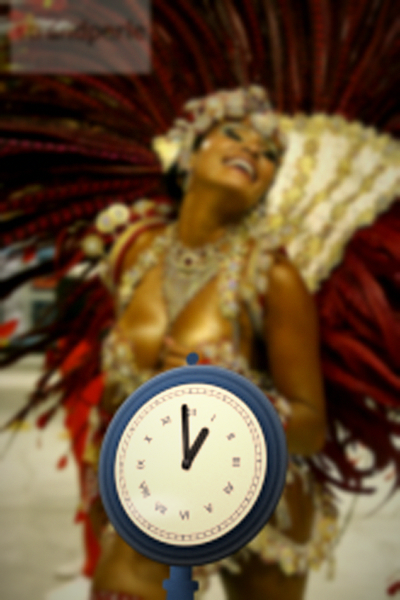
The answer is 12:59
